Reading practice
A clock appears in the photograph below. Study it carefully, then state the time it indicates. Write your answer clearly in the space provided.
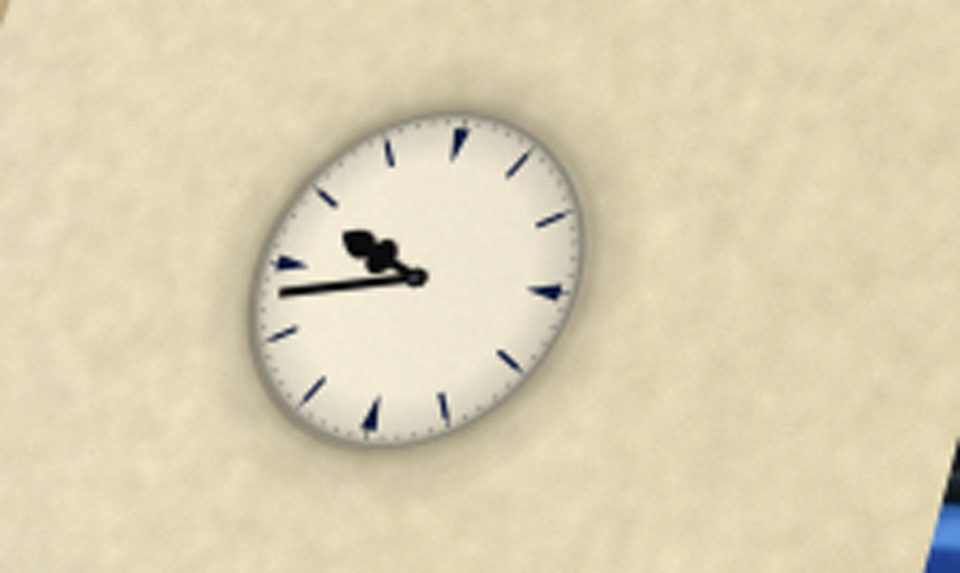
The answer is 9:43
